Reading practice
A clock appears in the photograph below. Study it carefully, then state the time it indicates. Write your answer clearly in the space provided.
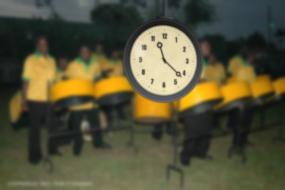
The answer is 11:22
